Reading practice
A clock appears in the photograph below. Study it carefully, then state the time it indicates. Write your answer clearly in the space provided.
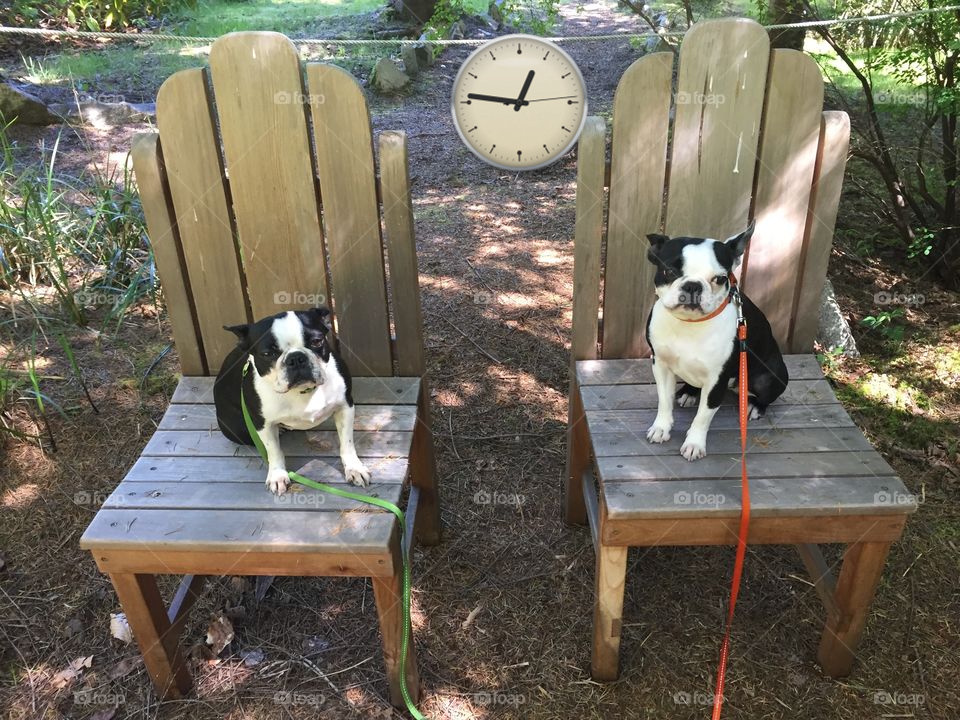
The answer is 12:46:14
